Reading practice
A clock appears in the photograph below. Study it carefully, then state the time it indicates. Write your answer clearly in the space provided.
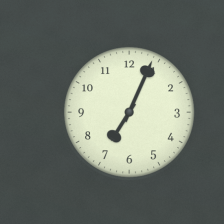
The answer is 7:04
